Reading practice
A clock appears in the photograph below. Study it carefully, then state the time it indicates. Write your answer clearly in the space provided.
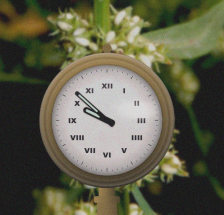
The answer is 9:52
